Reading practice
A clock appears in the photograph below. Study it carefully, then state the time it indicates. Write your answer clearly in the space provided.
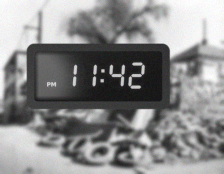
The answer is 11:42
